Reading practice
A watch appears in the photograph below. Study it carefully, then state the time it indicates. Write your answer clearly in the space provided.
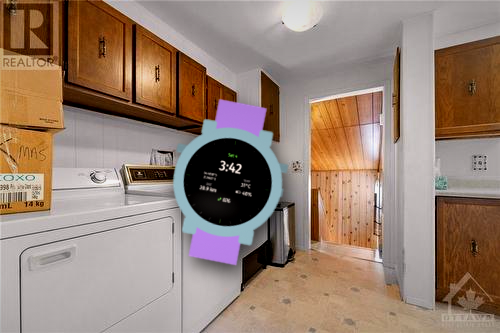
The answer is 3:42
